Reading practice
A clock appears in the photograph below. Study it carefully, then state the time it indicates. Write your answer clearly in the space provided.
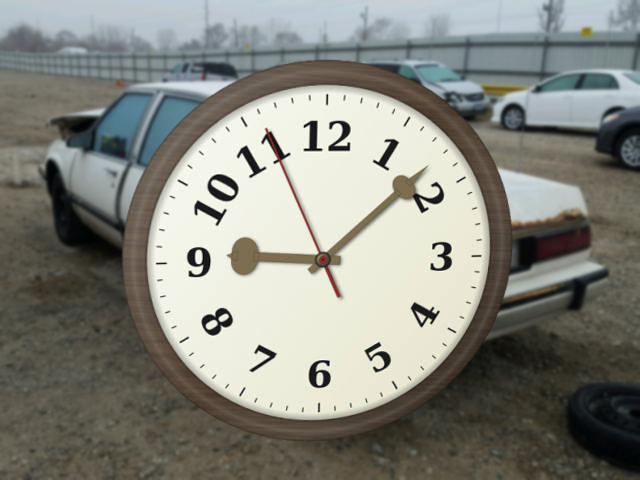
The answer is 9:07:56
